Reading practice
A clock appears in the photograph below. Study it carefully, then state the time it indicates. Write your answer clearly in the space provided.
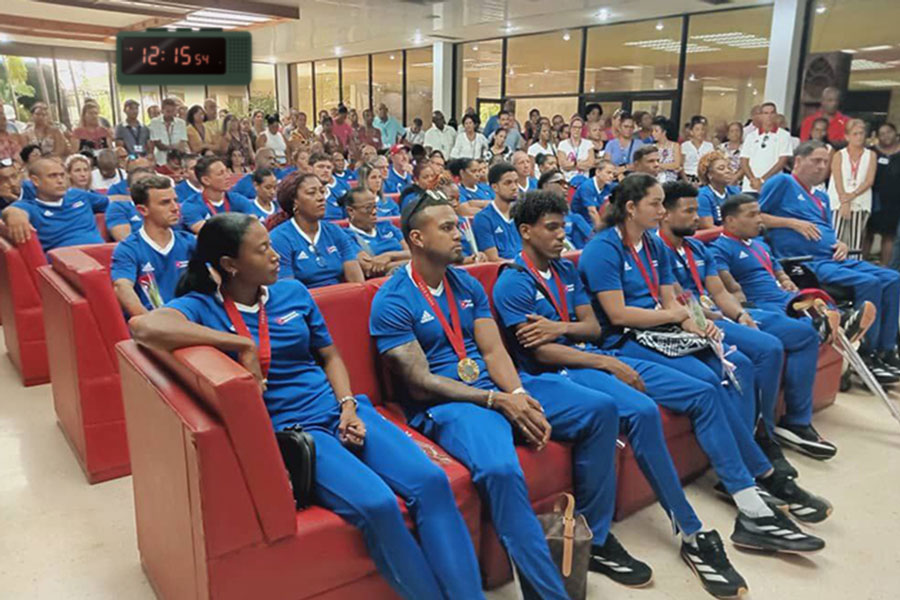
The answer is 12:15
